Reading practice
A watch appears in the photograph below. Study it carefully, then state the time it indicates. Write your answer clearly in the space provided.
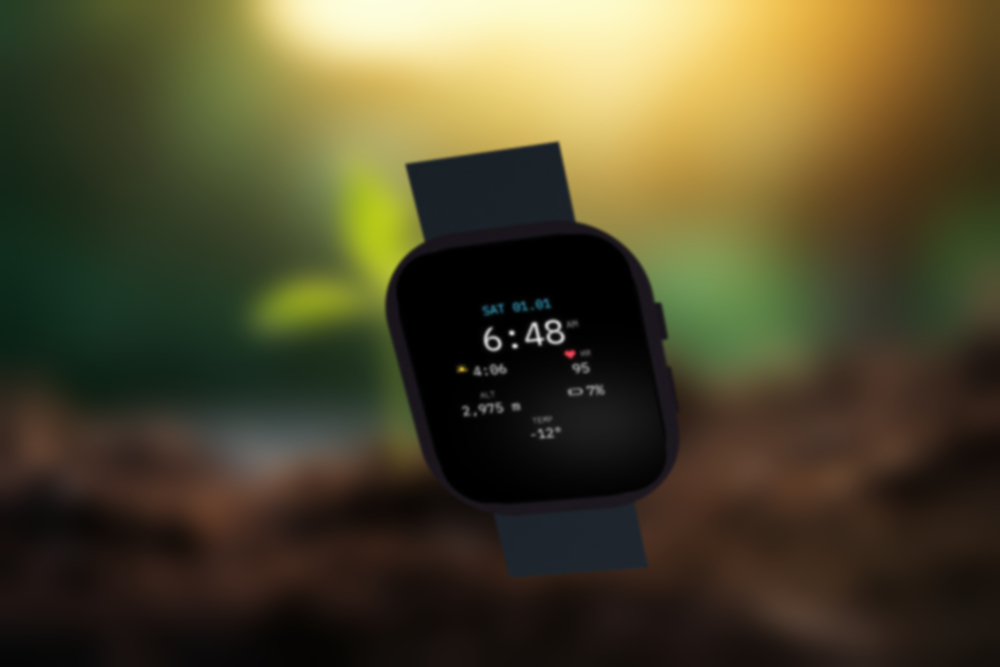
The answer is 6:48
